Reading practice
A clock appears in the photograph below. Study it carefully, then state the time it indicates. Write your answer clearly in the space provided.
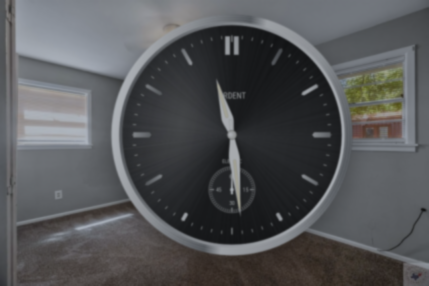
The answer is 11:29
